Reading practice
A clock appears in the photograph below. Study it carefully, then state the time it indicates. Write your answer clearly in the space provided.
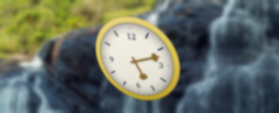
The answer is 5:12
